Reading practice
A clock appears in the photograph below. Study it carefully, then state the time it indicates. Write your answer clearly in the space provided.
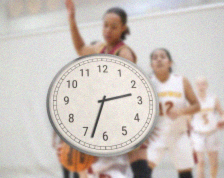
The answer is 2:33
